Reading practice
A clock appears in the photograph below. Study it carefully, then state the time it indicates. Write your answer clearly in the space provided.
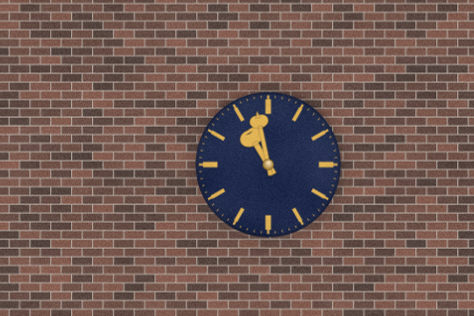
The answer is 10:58
